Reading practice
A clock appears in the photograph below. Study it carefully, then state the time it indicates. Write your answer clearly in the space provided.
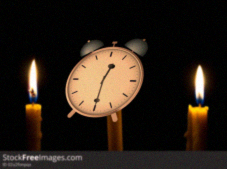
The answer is 12:30
